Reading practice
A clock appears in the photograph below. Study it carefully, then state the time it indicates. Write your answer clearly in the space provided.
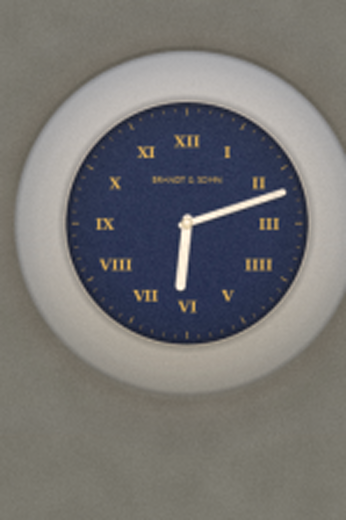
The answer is 6:12
